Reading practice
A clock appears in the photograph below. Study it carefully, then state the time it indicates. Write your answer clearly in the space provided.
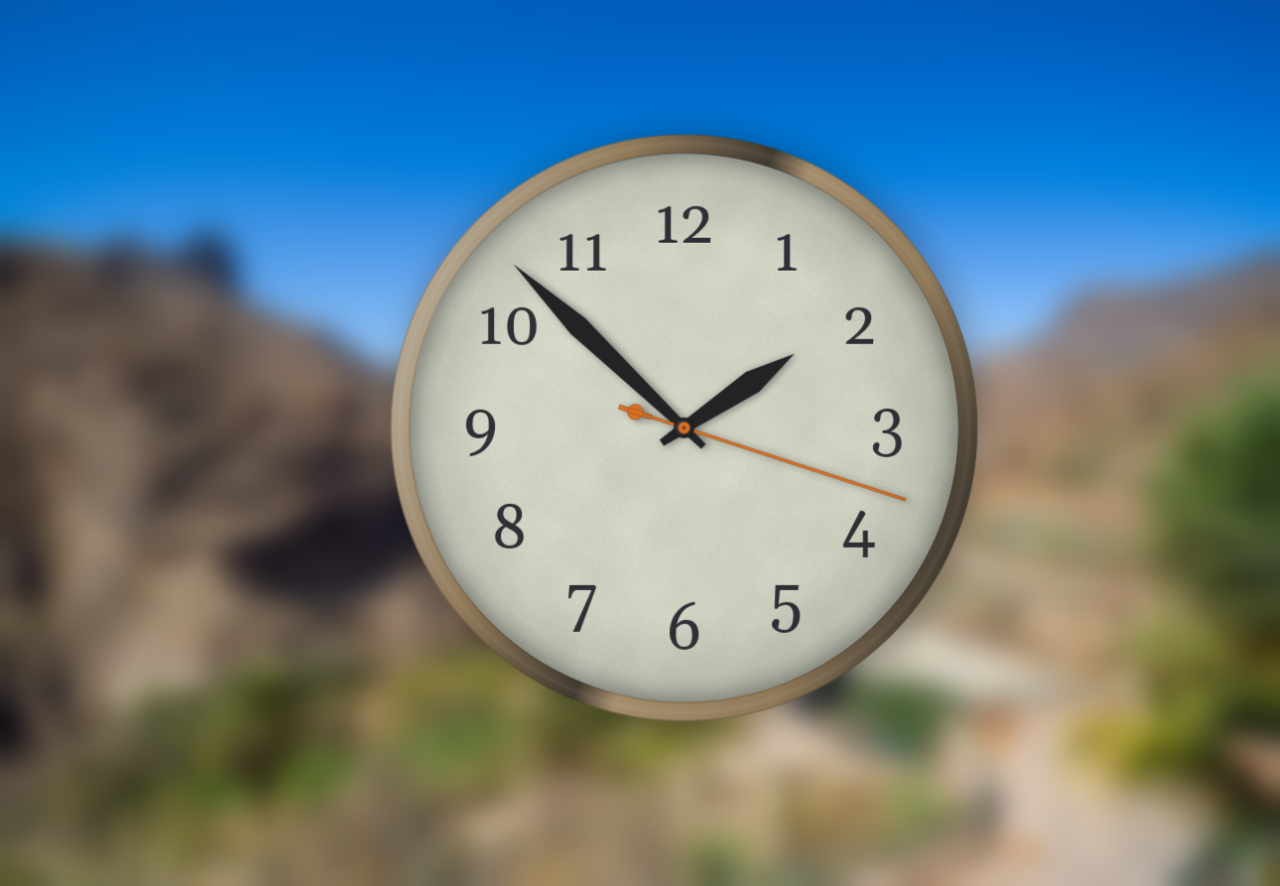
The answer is 1:52:18
